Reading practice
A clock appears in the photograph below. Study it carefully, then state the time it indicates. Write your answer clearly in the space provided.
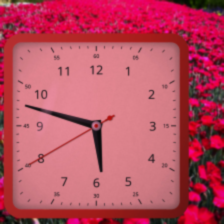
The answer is 5:47:40
